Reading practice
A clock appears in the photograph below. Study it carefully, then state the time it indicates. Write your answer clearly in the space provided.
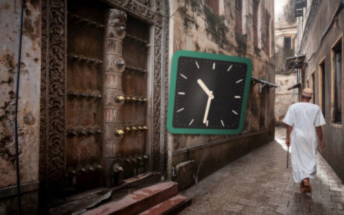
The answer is 10:31
